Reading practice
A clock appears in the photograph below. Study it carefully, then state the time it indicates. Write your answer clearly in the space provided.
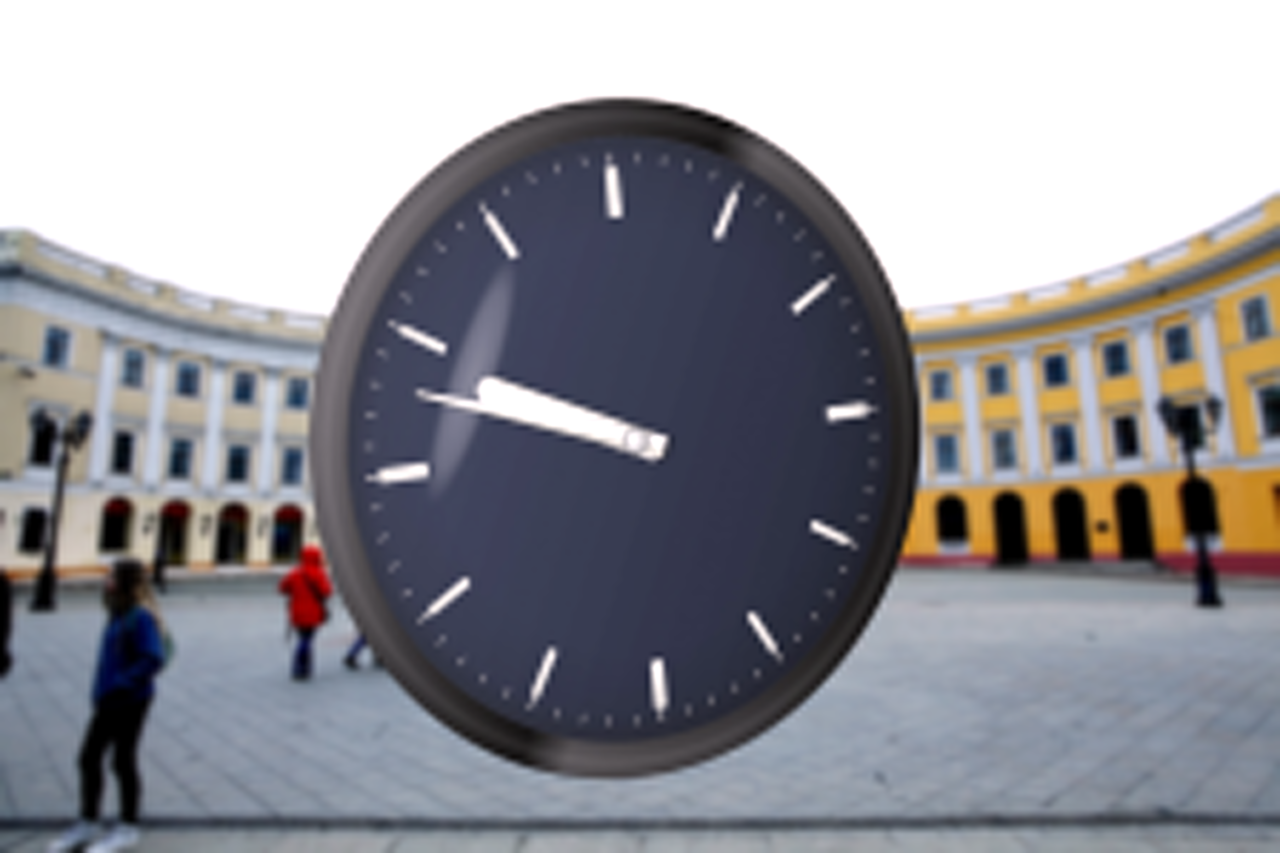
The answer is 9:48
